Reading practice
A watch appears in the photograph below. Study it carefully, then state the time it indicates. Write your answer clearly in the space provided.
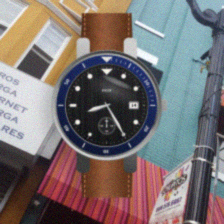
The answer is 8:25
